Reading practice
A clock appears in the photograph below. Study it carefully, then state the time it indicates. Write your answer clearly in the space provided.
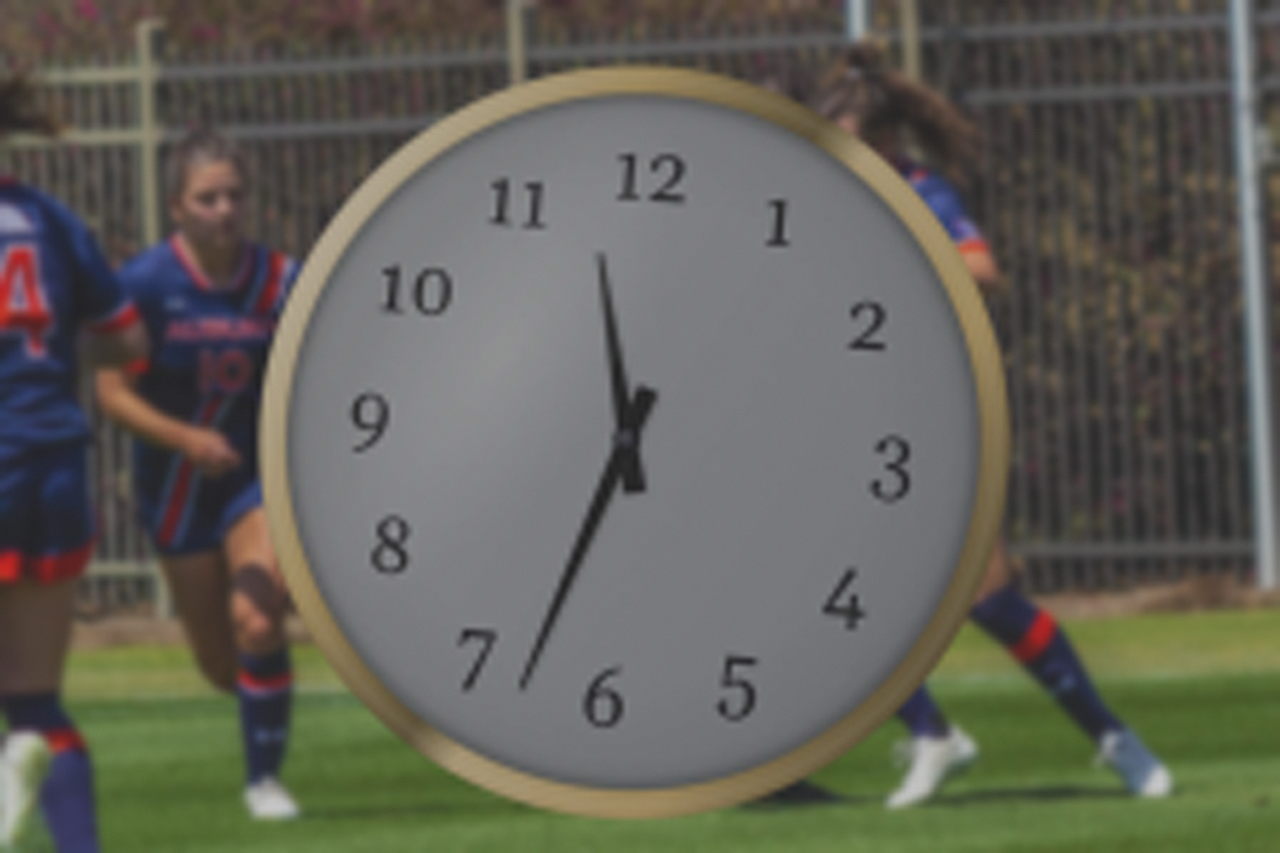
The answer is 11:33
